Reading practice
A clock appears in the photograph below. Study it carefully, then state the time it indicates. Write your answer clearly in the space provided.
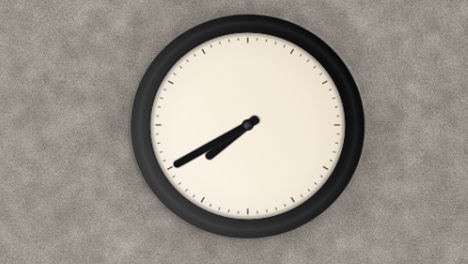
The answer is 7:40
